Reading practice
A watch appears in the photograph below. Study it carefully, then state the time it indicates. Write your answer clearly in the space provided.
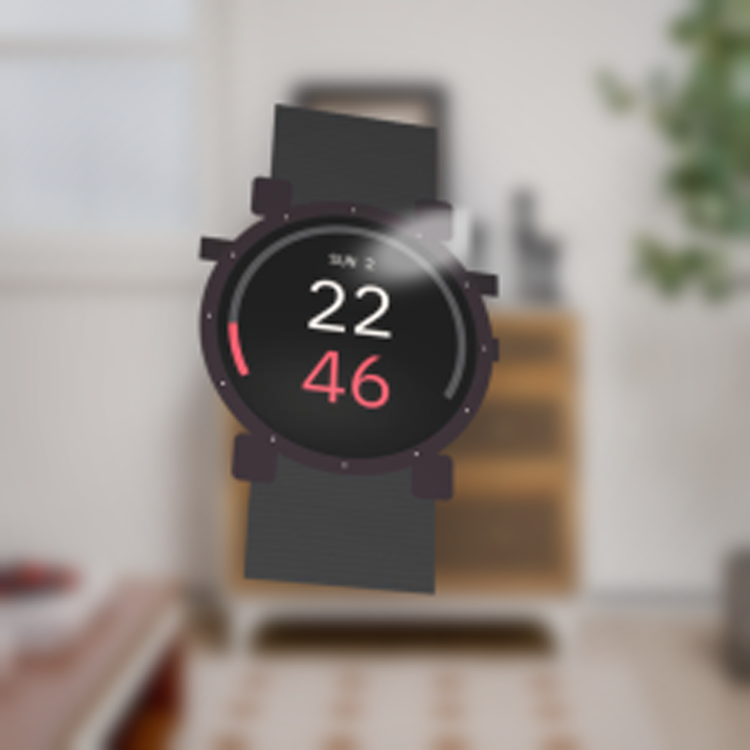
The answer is 22:46
